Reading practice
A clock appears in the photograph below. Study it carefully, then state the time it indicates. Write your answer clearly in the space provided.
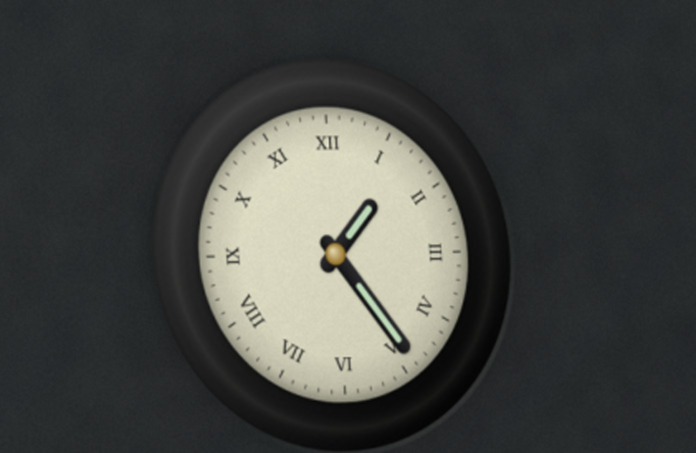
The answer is 1:24
